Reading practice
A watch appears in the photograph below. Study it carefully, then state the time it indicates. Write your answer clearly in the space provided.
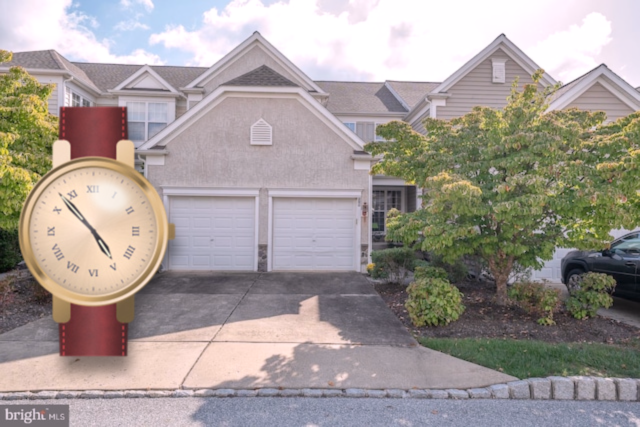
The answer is 4:53
